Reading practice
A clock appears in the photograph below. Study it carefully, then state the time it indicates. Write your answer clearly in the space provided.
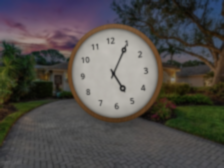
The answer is 5:05
